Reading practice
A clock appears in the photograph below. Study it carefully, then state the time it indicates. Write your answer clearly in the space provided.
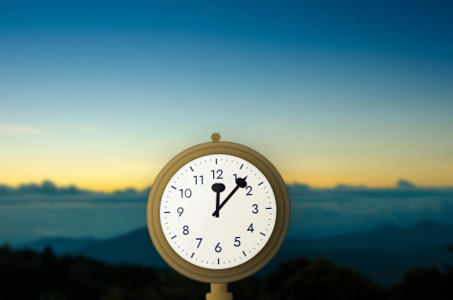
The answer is 12:07
